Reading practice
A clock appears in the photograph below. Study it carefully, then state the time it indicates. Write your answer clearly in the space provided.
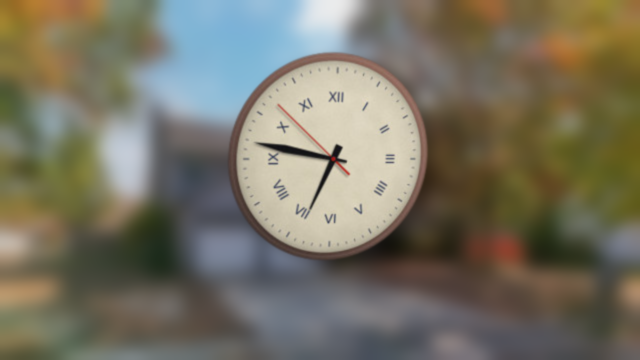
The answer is 6:46:52
